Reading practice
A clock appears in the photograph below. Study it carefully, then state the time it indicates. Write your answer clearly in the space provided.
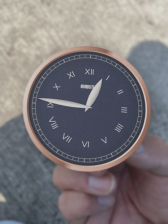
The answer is 12:46
